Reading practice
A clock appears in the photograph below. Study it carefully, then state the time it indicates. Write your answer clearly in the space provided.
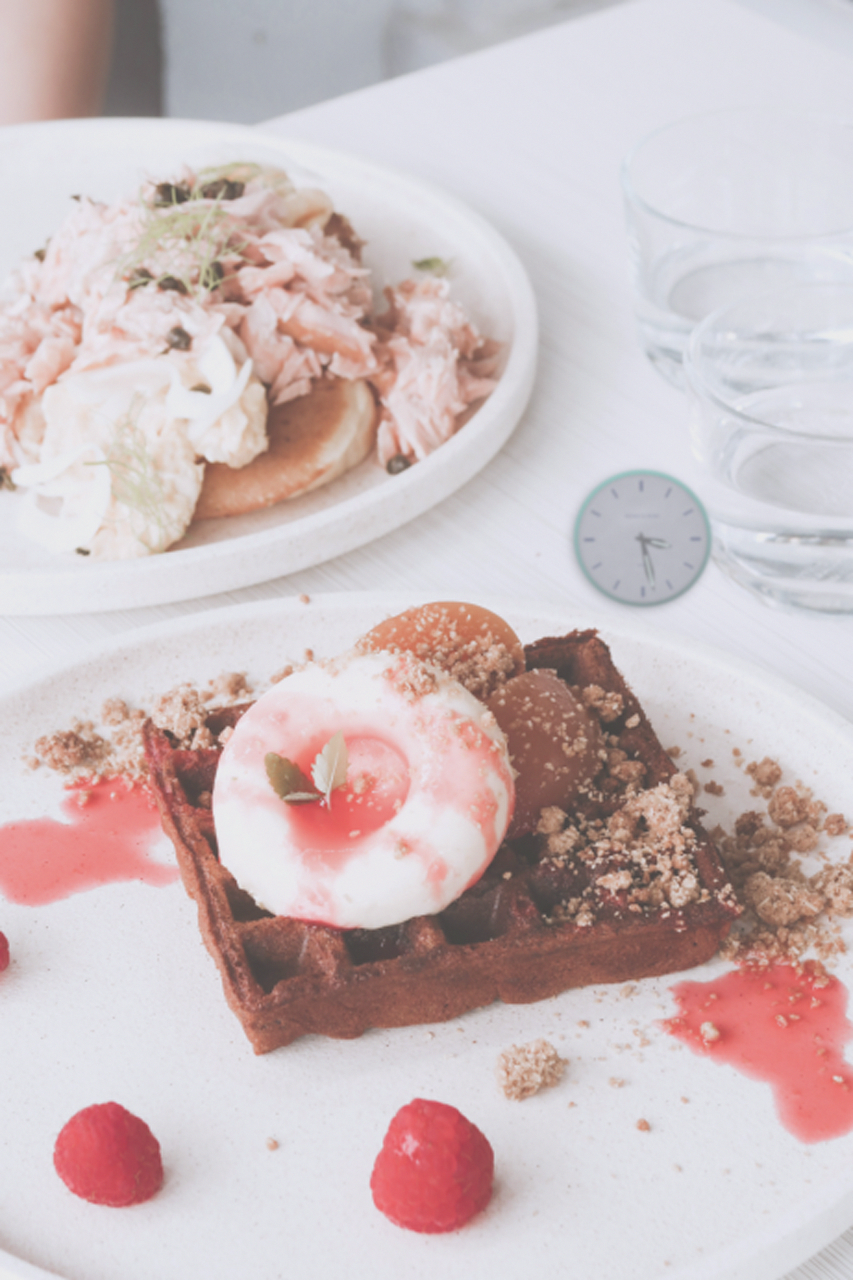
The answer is 3:28
